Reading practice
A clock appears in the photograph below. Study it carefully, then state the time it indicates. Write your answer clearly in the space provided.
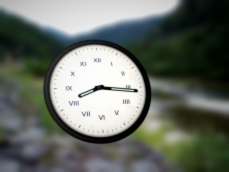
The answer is 8:16
